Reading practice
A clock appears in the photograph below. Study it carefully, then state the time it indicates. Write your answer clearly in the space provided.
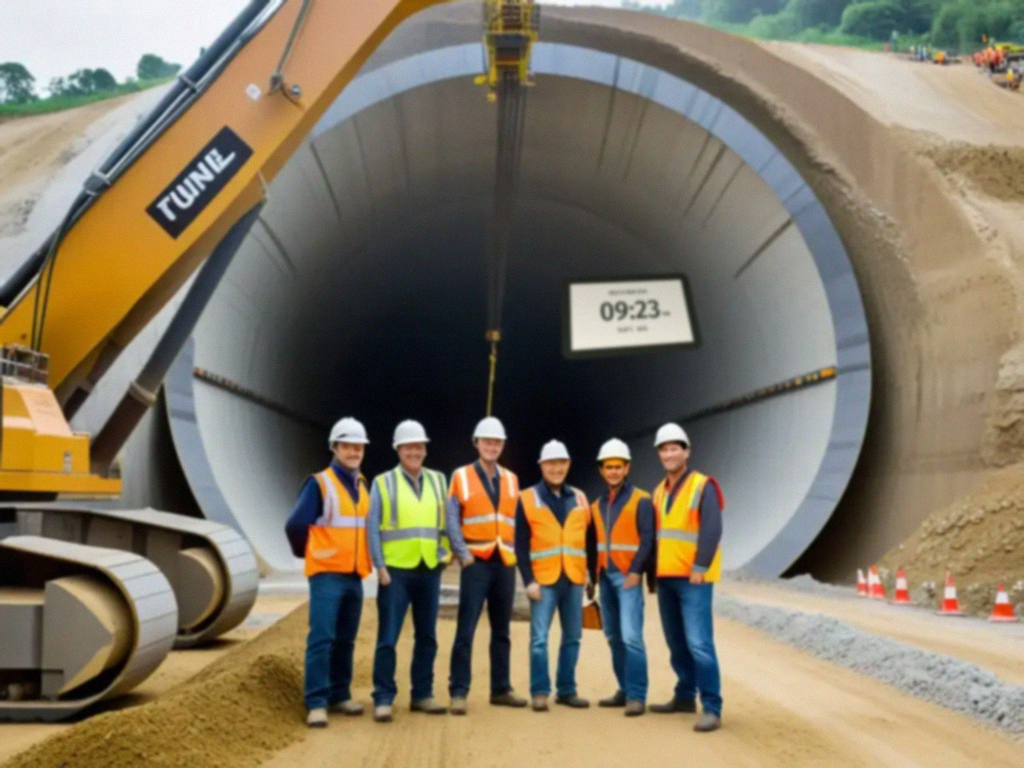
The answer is 9:23
